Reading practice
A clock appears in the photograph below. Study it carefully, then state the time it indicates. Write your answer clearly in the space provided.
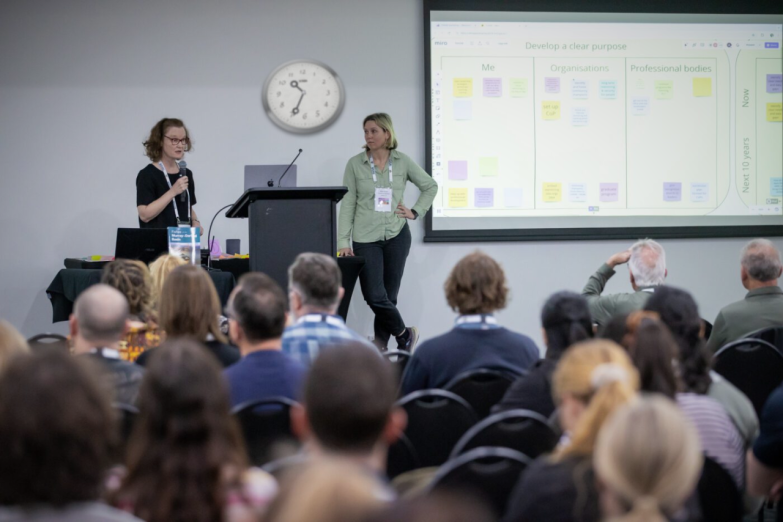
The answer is 10:34
